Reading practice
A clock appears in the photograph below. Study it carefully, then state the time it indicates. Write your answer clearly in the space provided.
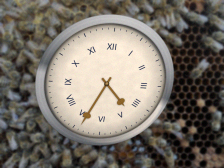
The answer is 4:34
